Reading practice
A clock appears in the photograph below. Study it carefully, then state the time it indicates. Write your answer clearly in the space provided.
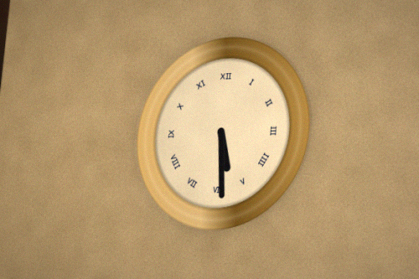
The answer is 5:29
